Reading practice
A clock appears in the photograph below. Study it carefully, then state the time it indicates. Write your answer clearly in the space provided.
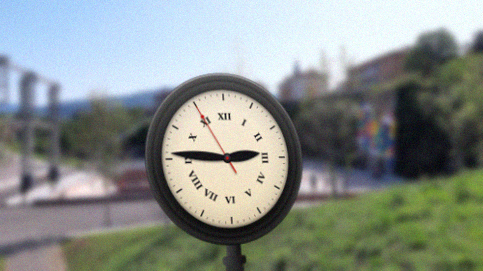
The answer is 2:45:55
